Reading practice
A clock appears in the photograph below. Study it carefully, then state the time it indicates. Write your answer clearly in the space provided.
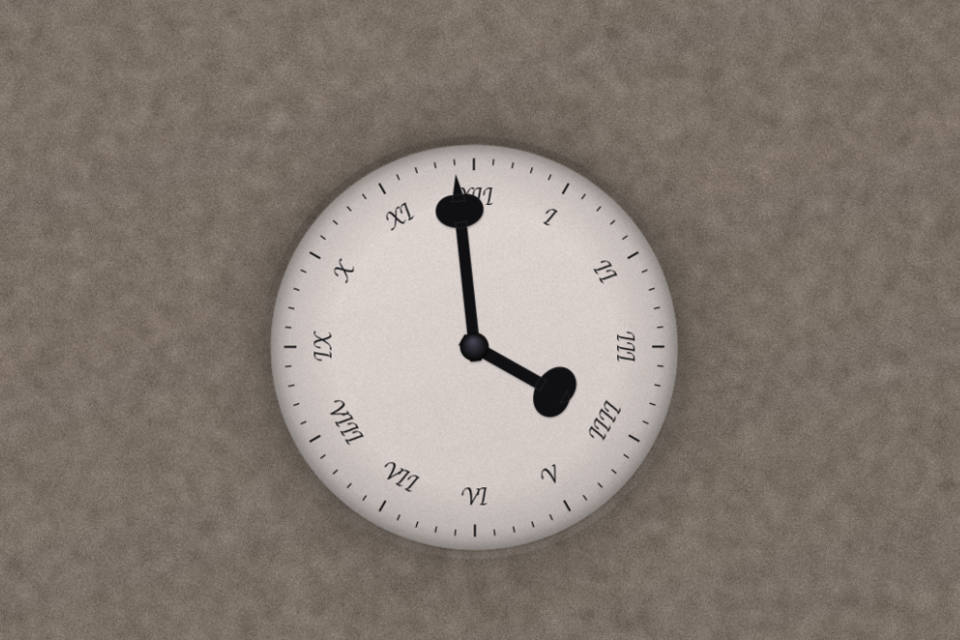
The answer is 3:59
